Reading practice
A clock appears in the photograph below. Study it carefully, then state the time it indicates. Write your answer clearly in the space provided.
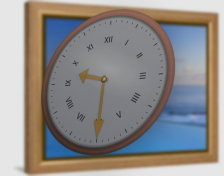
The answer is 9:30
